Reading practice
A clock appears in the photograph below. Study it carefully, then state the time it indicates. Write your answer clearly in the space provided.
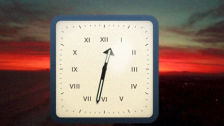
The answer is 12:32
